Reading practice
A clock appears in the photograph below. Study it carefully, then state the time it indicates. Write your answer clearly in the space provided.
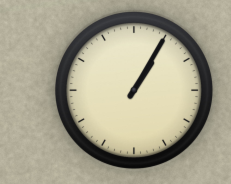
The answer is 1:05
